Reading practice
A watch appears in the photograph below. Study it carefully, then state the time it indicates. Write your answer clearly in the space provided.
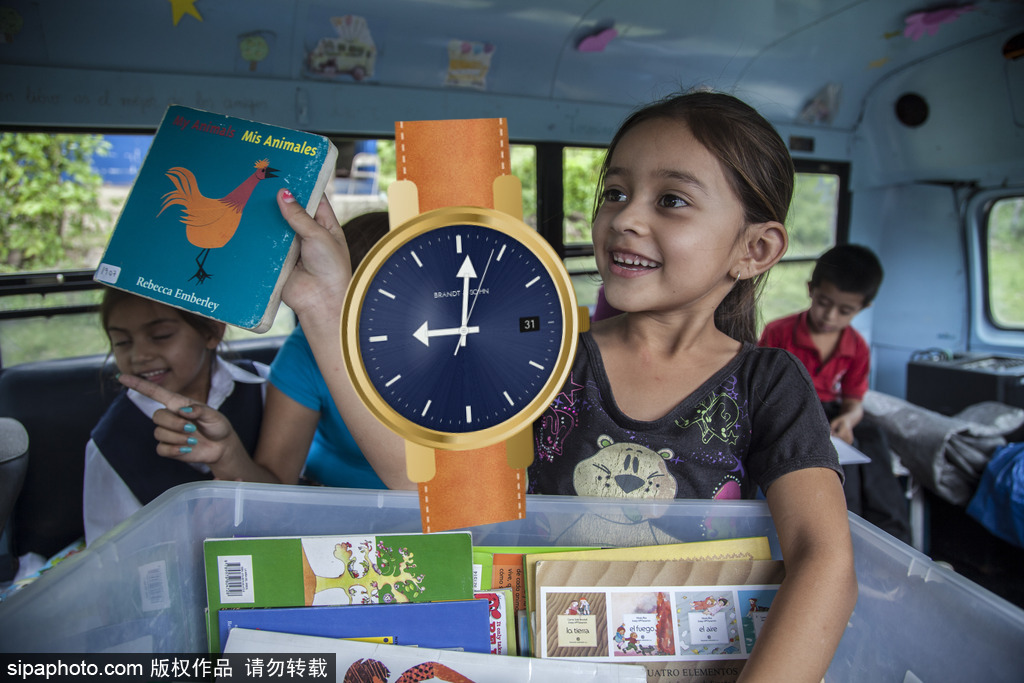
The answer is 9:01:04
